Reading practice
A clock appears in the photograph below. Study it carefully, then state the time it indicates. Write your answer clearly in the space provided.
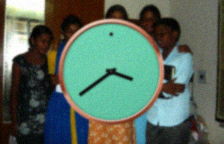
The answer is 3:39
